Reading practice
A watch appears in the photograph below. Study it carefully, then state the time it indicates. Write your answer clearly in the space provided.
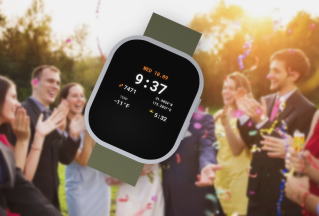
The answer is 9:37
